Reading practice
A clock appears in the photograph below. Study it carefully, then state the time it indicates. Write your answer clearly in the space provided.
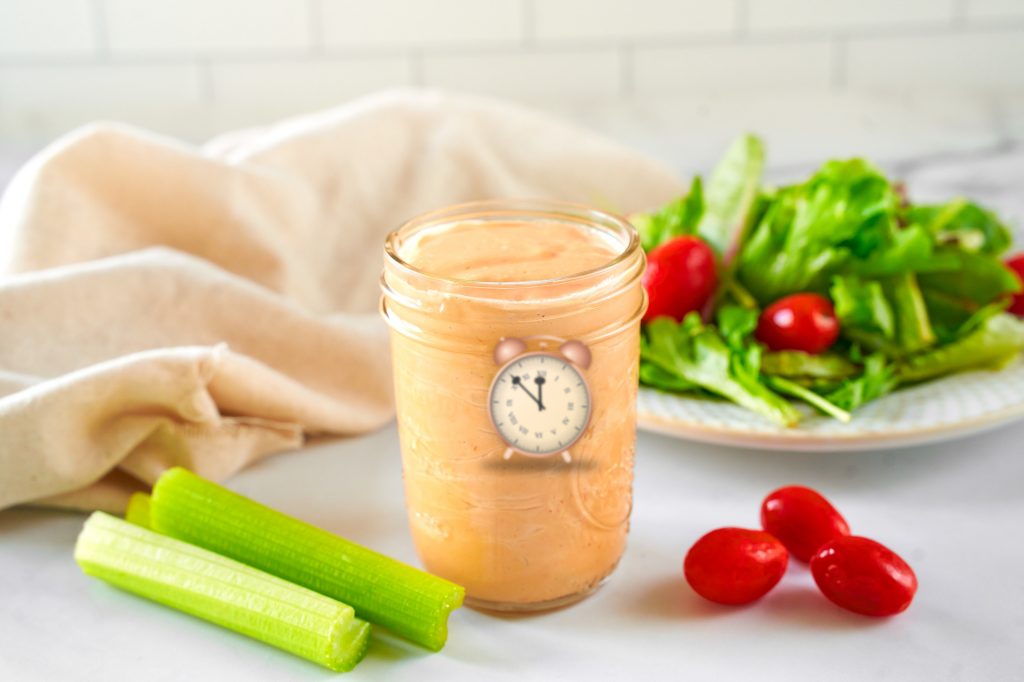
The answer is 11:52
